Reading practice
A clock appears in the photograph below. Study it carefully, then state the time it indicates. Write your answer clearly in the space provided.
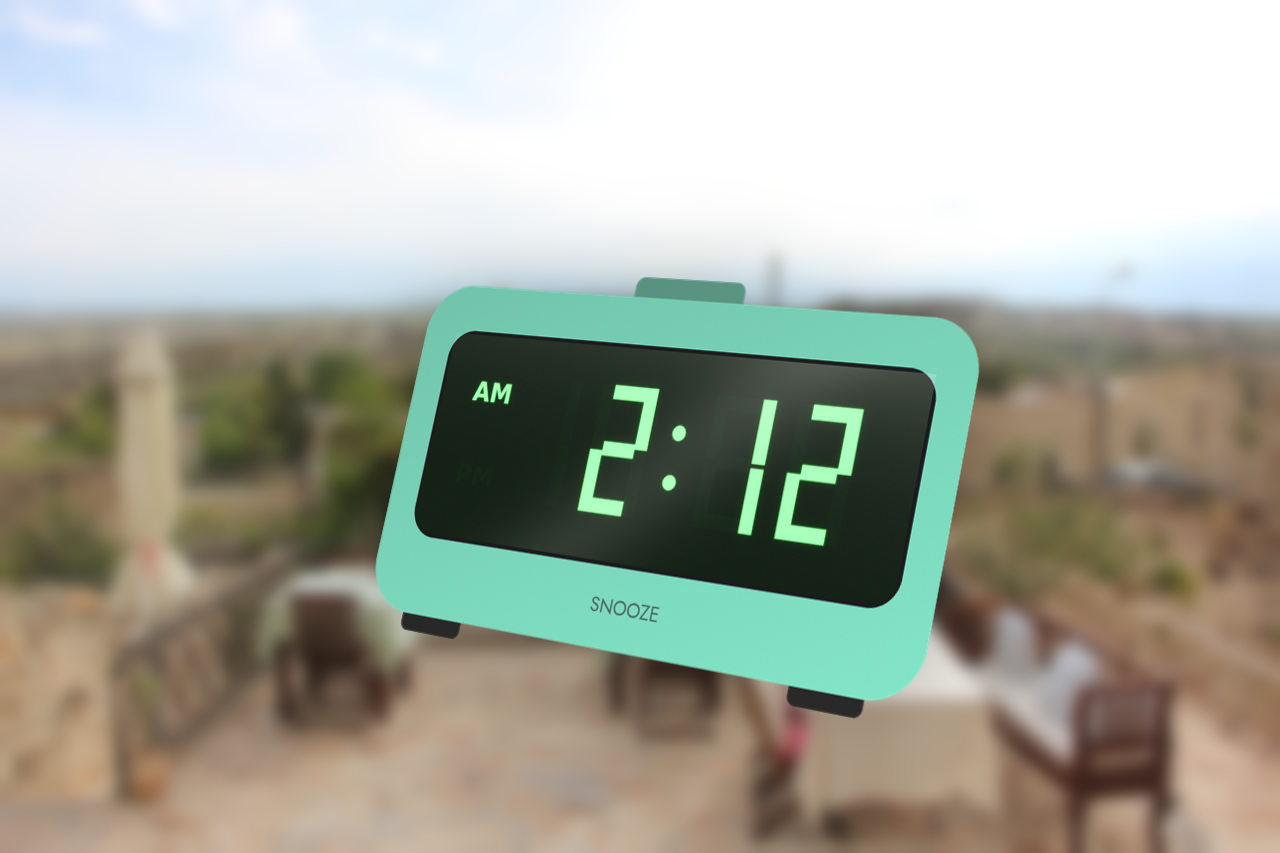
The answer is 2:12
